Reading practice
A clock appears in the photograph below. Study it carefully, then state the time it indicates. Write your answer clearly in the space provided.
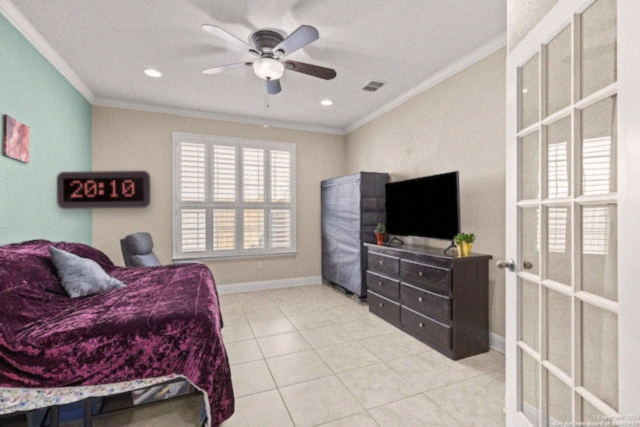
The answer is 20:10
